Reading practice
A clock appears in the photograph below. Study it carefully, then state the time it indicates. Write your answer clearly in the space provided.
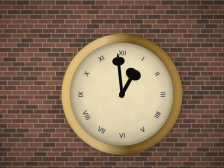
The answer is 12:59
